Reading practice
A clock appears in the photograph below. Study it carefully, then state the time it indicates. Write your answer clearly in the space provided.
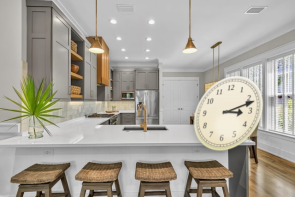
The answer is 3:12
